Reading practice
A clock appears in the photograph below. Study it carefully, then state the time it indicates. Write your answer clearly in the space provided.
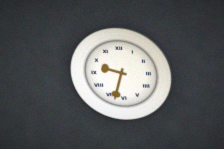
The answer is 9:33
